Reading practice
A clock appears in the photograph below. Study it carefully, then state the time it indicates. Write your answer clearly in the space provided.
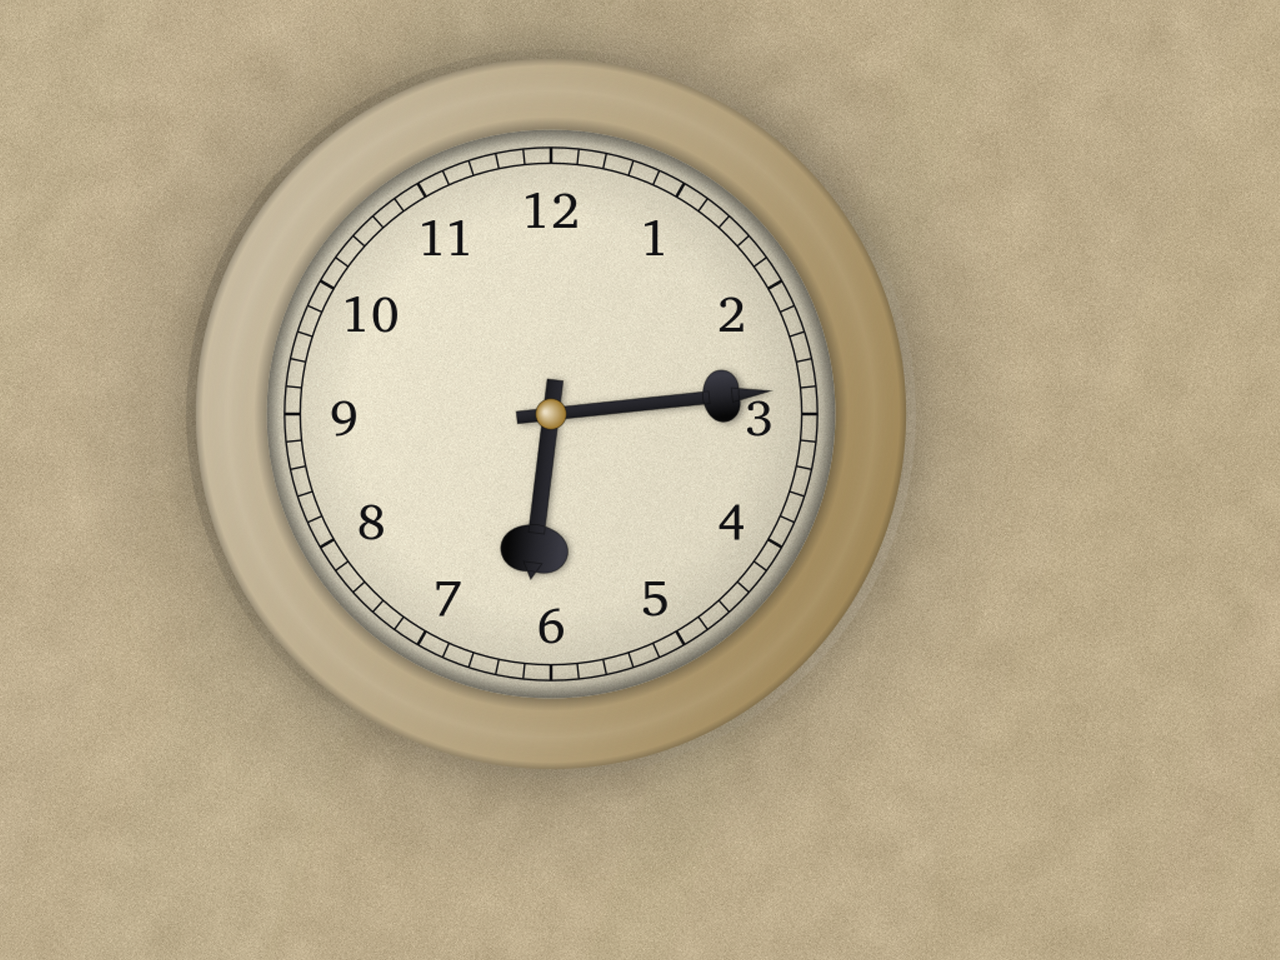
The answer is 6:14
